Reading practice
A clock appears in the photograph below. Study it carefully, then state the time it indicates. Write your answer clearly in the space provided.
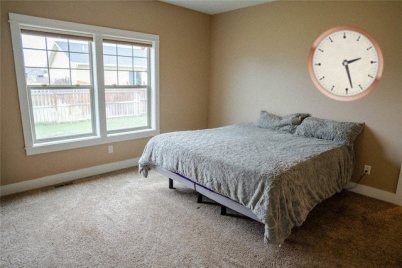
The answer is 2:28
